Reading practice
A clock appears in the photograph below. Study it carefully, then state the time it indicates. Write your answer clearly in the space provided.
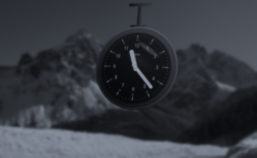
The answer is 11:23
